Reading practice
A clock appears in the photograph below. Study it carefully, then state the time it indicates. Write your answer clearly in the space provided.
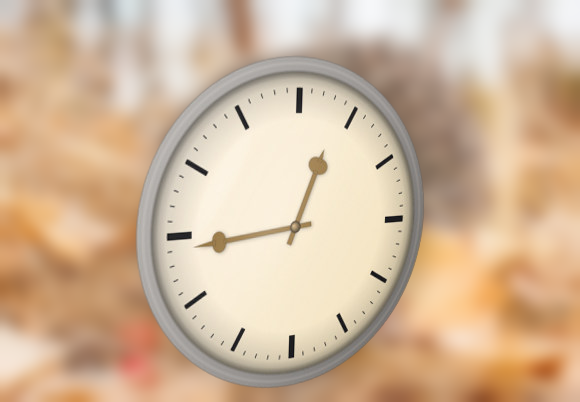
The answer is 12:44
